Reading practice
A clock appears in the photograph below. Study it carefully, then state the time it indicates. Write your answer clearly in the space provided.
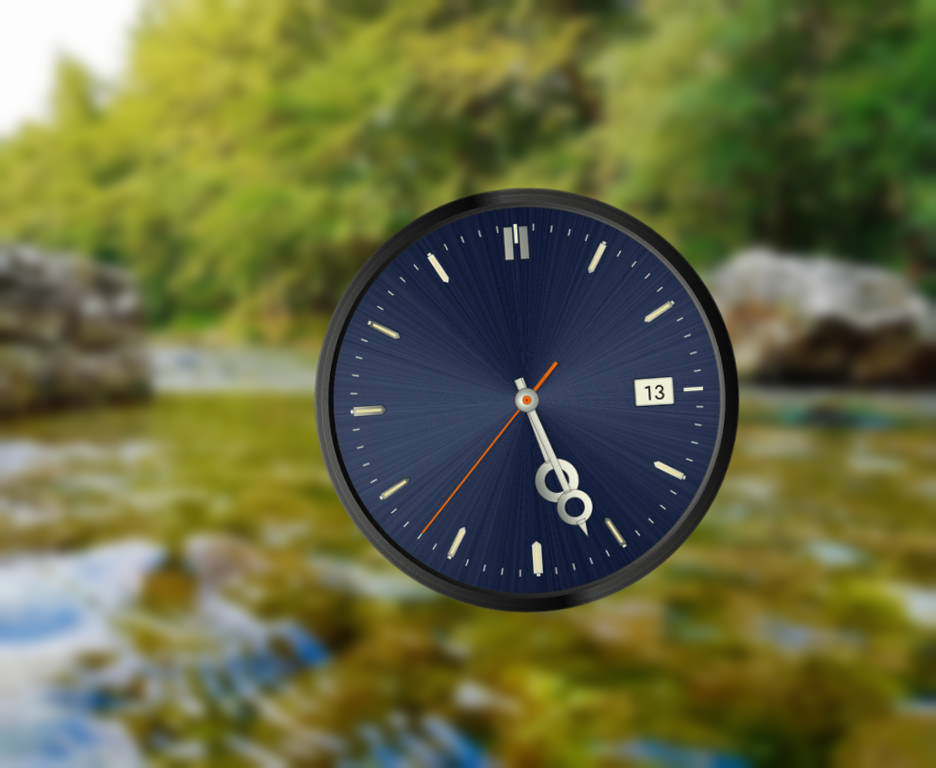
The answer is 5:26:37
